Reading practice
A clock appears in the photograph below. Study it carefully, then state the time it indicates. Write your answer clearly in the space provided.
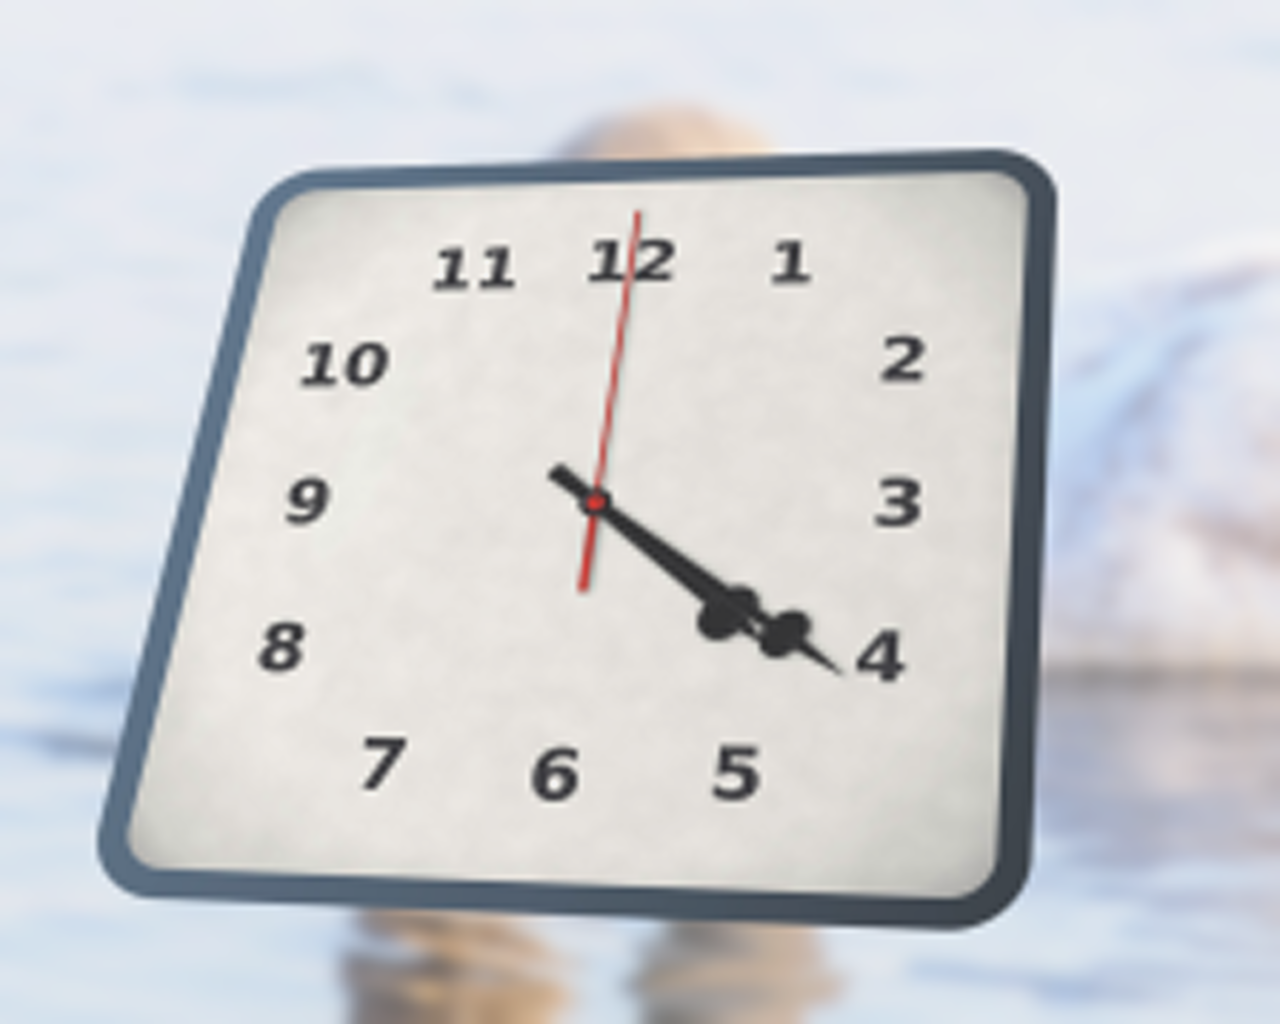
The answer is 4:21:00
